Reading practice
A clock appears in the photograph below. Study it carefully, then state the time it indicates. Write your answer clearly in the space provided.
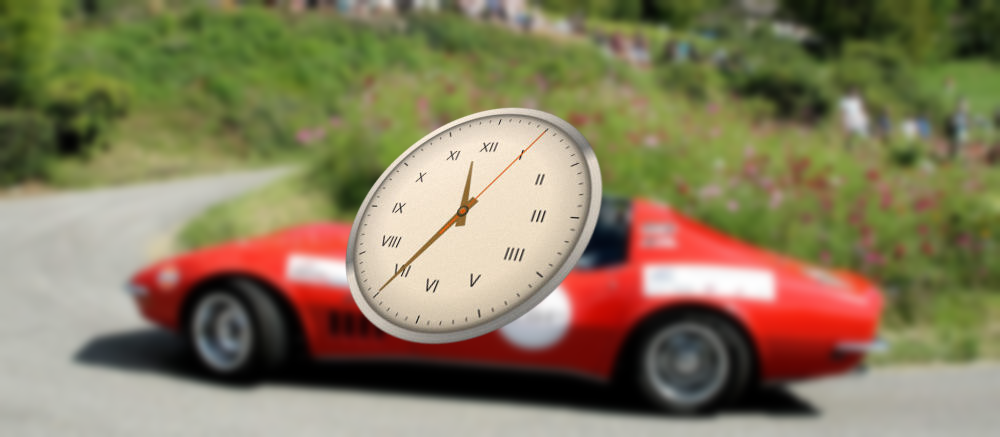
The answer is 11:35:05
